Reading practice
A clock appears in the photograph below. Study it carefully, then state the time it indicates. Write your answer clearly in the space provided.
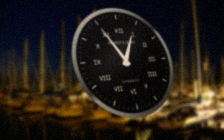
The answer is 12:55
